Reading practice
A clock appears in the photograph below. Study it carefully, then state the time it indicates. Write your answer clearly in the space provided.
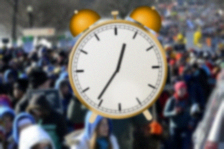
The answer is 12:36
